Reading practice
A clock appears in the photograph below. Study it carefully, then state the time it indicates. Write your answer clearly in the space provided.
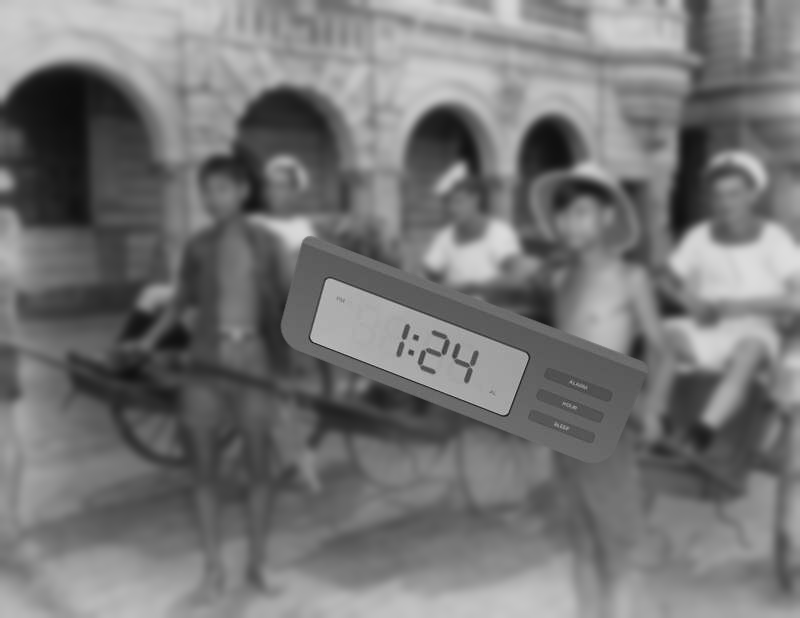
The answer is 1:24
